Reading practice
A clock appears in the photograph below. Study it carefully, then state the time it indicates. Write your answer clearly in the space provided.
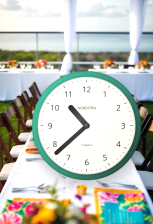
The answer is 10:38
